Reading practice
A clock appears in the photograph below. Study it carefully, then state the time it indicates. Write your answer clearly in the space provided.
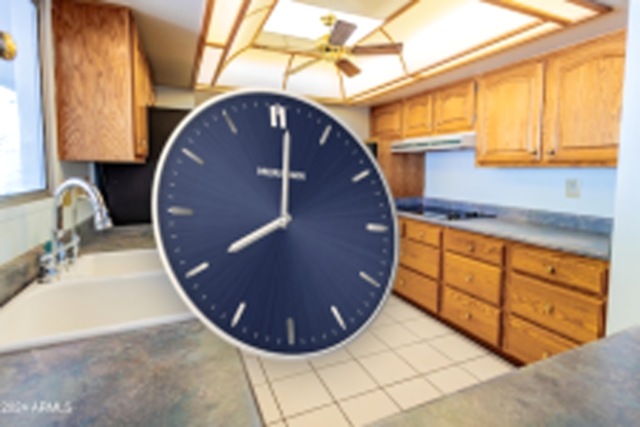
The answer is 8:01
